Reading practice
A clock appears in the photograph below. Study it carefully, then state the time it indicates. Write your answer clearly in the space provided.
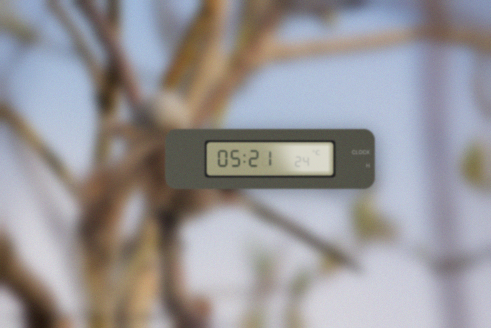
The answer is 5:21
